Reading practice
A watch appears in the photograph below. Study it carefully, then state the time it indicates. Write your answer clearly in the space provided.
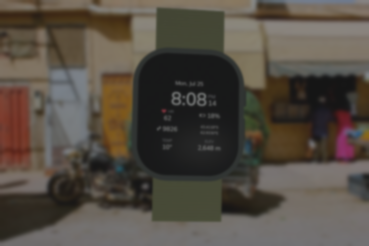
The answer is 8:08
